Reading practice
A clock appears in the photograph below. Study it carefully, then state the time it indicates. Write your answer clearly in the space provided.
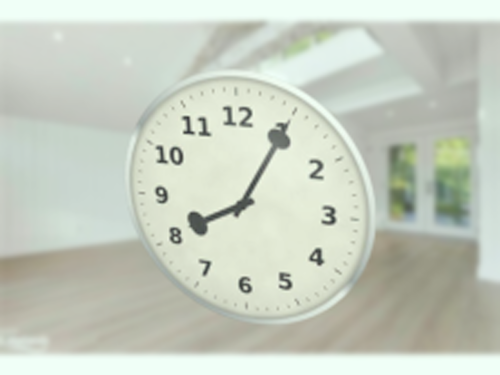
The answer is 8:05
